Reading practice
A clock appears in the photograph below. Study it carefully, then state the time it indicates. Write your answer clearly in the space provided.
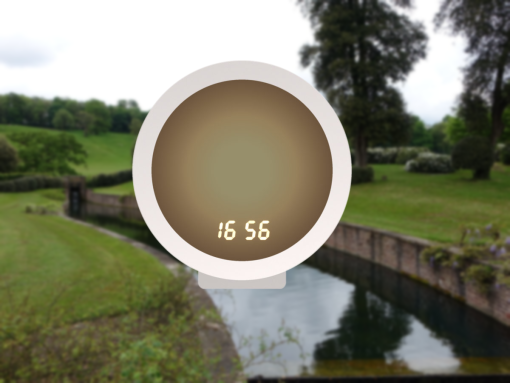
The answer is 16:56
